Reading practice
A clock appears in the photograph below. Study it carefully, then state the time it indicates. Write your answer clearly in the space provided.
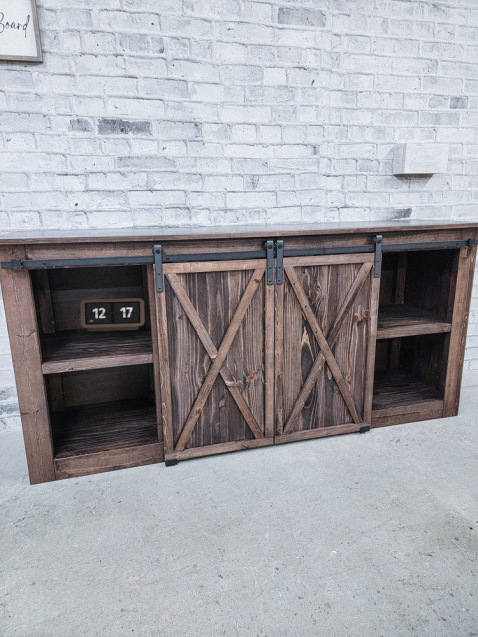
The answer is 12:17
